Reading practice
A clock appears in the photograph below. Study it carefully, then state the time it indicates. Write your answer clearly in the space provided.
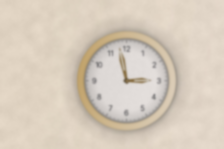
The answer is 2:58
